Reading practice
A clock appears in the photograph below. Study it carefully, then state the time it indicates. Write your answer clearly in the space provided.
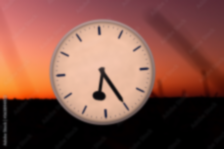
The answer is 6:25
